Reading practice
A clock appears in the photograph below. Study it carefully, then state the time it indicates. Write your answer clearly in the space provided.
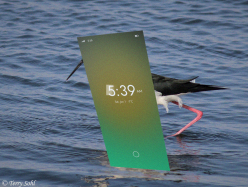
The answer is 5:39
